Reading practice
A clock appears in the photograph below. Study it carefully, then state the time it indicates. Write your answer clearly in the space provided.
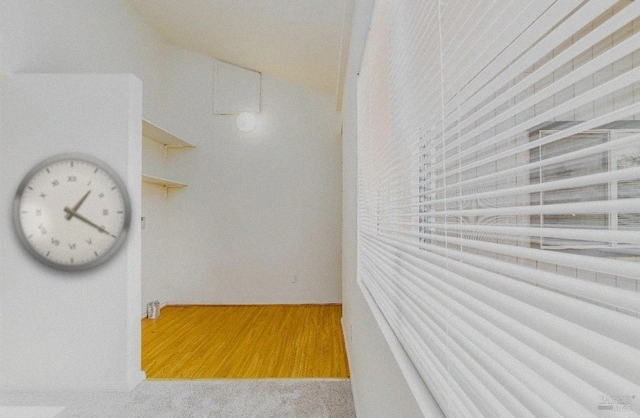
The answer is 1:20
